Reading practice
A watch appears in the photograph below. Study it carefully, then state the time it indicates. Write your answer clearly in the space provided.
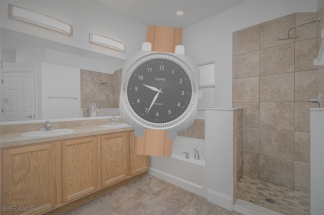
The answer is 9:34
